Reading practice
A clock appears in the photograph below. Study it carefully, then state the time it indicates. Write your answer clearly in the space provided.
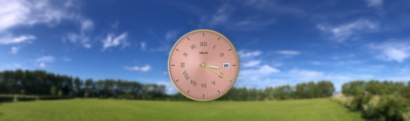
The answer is 3:20
